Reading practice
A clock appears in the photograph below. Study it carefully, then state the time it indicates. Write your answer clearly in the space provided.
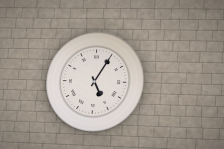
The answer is 5:05
